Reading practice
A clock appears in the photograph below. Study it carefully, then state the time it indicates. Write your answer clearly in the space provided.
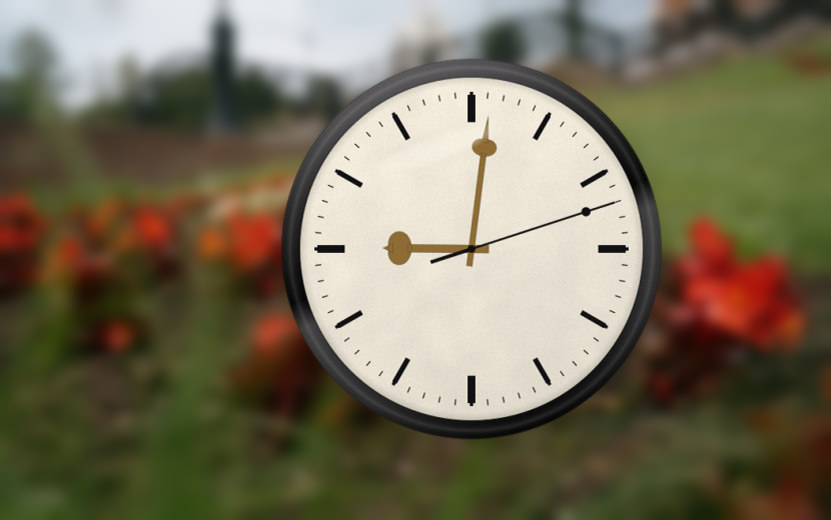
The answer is 9:01:12
